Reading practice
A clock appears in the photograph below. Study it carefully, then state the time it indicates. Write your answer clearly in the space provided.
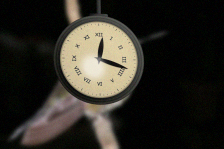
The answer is 12:18
